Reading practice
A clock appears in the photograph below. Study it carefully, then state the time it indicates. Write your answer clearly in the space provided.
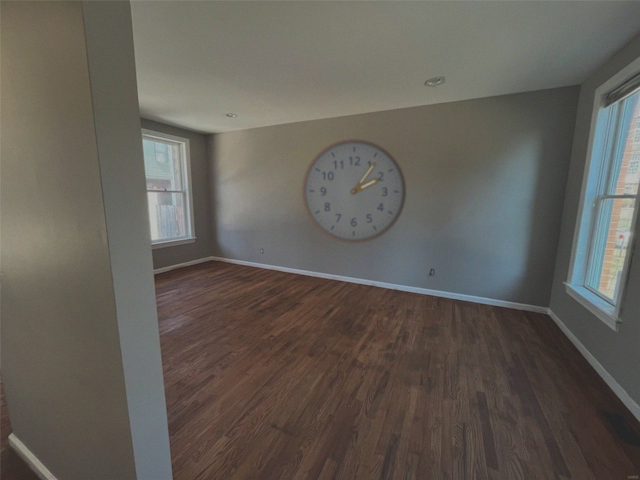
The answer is 2:06
